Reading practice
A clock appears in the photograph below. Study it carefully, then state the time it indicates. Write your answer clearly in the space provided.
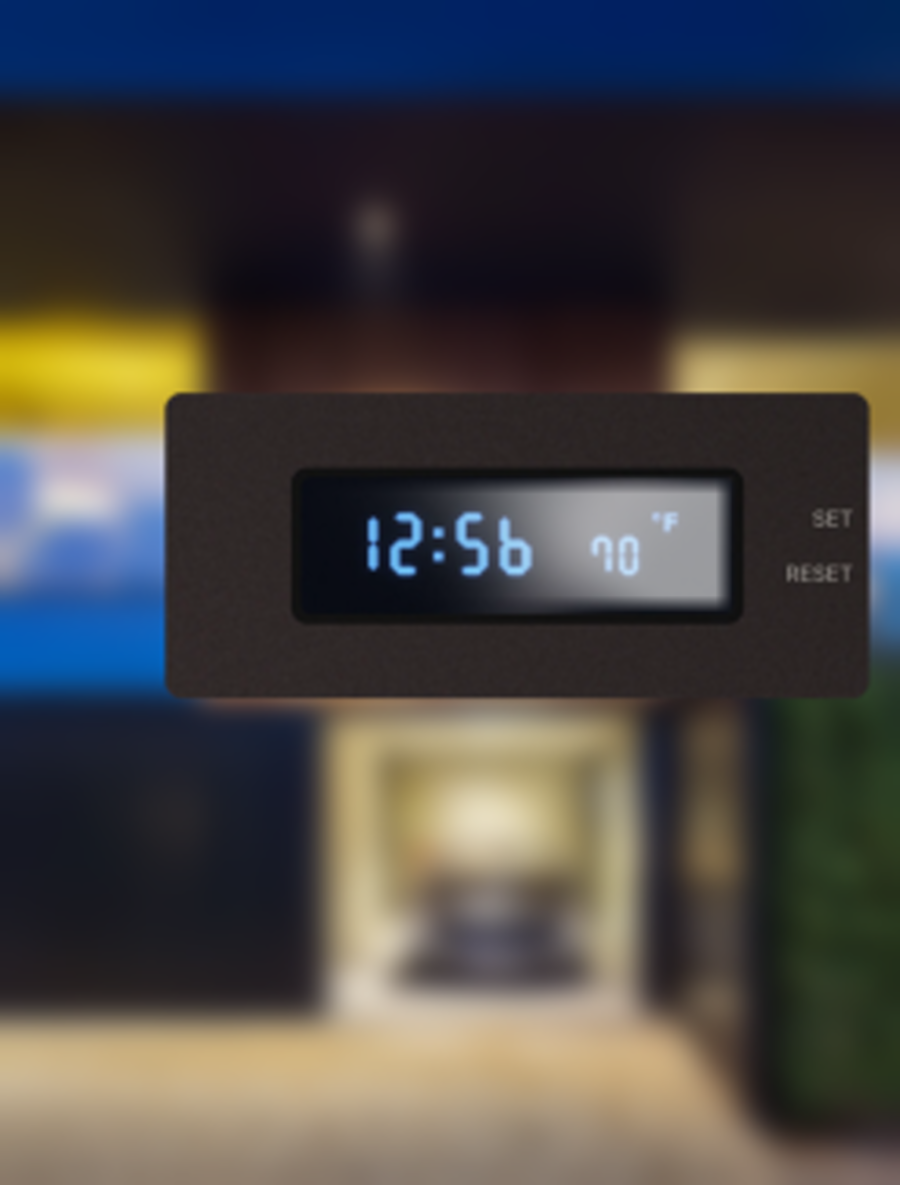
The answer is 12:56
